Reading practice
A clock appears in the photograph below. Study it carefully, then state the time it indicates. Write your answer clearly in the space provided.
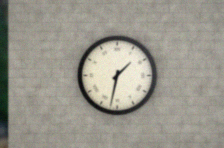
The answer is 1:32
